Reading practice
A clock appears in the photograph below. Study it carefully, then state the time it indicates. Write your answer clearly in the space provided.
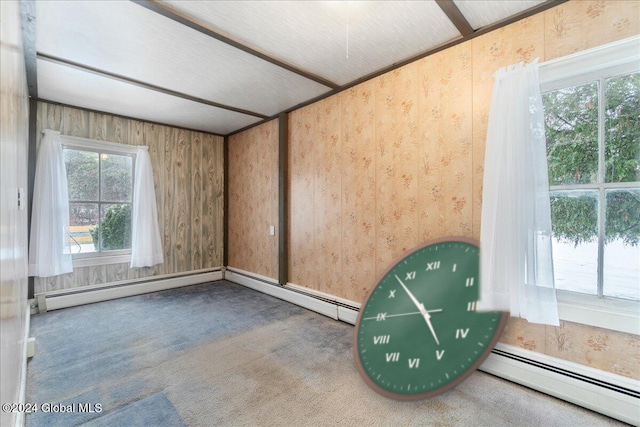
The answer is 4:52:45
